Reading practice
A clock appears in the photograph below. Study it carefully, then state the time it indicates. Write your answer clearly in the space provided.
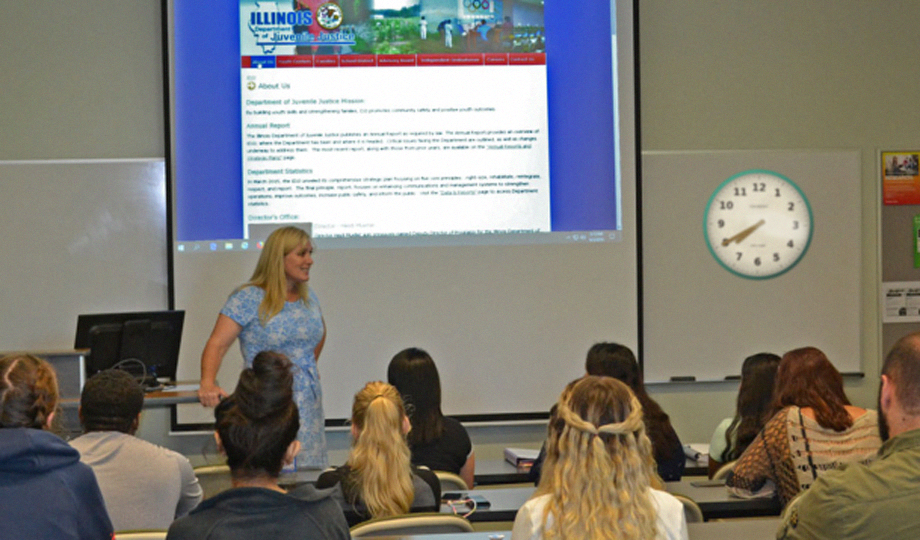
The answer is 7:40
